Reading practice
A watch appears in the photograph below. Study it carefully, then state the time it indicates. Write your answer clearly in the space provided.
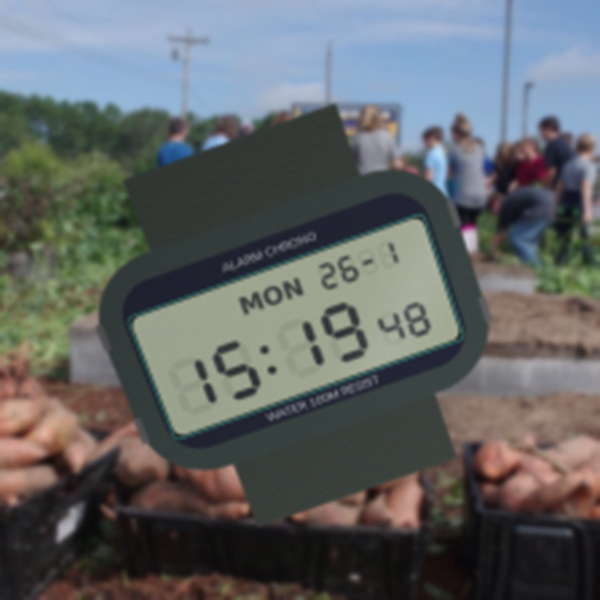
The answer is 15:19:48
